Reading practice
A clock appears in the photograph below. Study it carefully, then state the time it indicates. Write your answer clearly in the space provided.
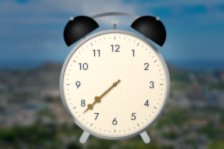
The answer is 7:38
